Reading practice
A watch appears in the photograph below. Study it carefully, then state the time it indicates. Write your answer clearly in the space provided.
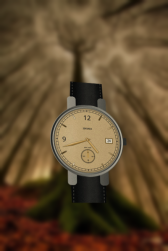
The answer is 4:42
